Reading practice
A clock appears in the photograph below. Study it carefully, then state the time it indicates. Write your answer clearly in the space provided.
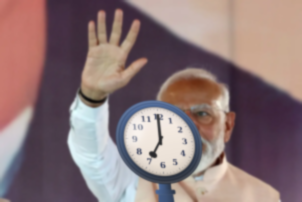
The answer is 7:00
